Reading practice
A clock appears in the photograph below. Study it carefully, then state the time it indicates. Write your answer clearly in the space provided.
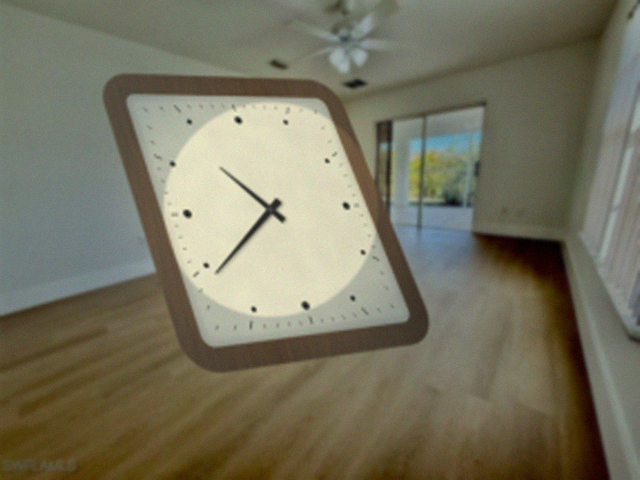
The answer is 10:39
